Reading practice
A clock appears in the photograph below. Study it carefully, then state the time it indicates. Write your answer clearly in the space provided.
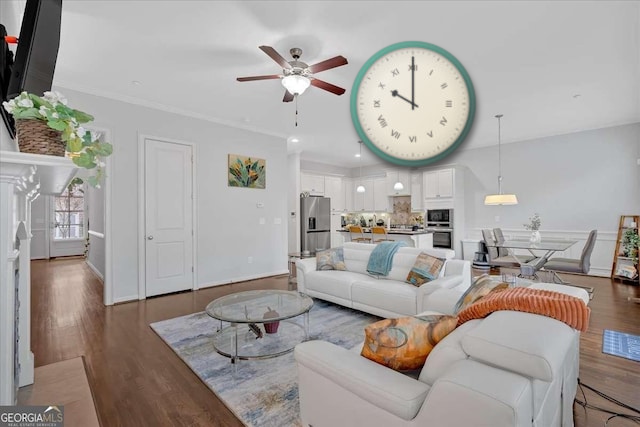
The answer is 10:00
